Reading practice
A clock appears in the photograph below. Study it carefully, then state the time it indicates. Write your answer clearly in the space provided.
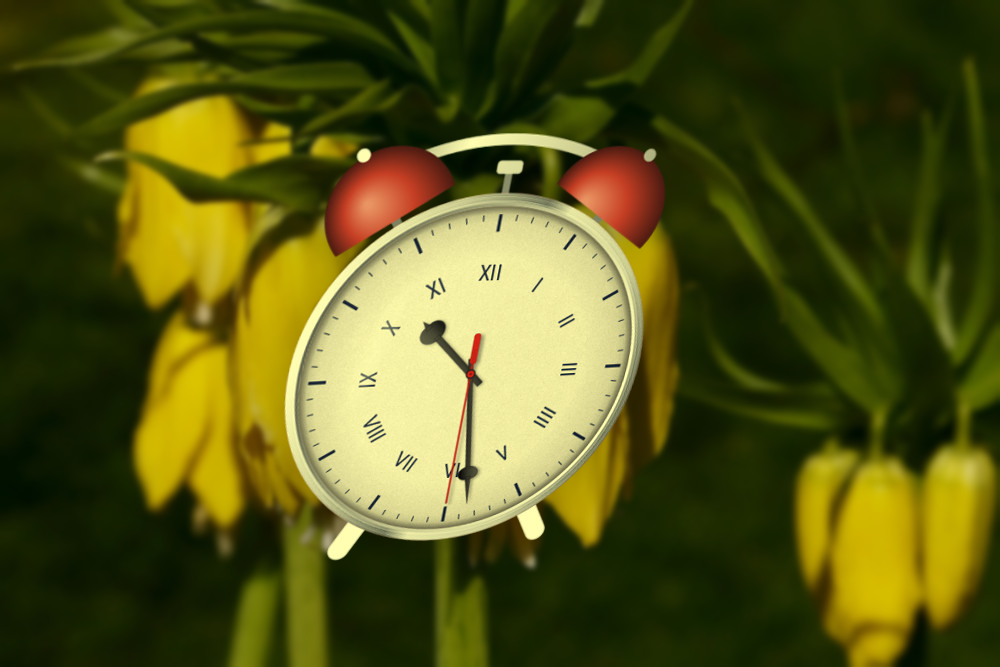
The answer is 10:28:30
